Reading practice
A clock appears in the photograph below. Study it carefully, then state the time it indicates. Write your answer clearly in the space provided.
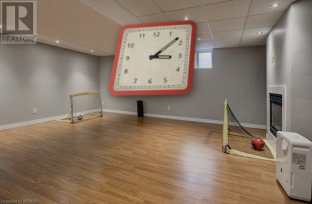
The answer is 3:08
